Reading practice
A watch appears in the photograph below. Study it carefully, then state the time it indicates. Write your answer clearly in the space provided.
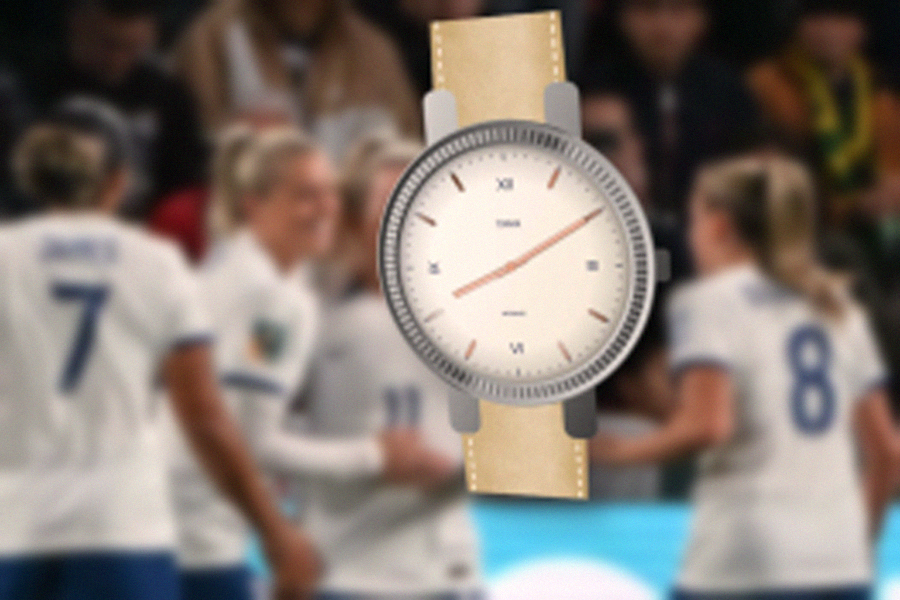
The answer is 8:10
